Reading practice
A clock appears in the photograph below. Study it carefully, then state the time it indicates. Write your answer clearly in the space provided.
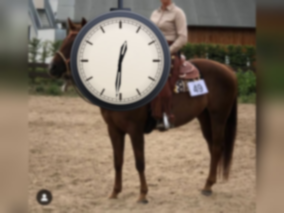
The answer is 12:31
